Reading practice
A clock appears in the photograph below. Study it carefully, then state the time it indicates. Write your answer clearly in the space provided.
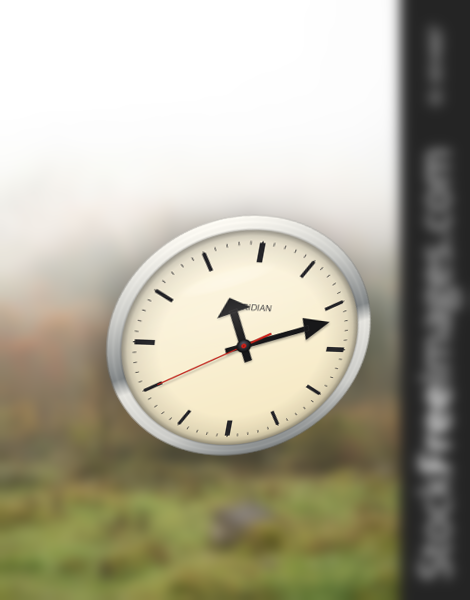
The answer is 11:11:40
